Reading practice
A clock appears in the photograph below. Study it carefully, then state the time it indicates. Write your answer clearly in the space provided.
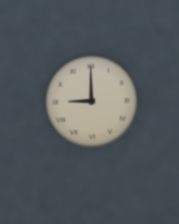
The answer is 9:00
